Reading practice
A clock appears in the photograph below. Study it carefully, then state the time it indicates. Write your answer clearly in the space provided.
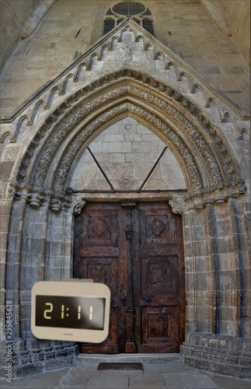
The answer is 21:11
